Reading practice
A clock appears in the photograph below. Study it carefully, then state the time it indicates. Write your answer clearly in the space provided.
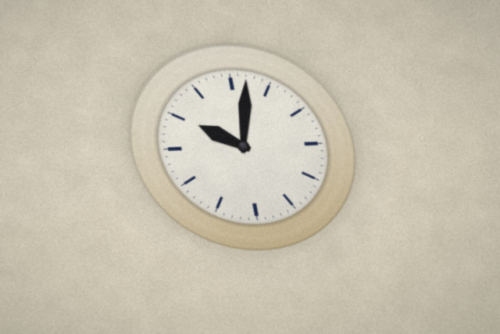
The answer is 10:02
